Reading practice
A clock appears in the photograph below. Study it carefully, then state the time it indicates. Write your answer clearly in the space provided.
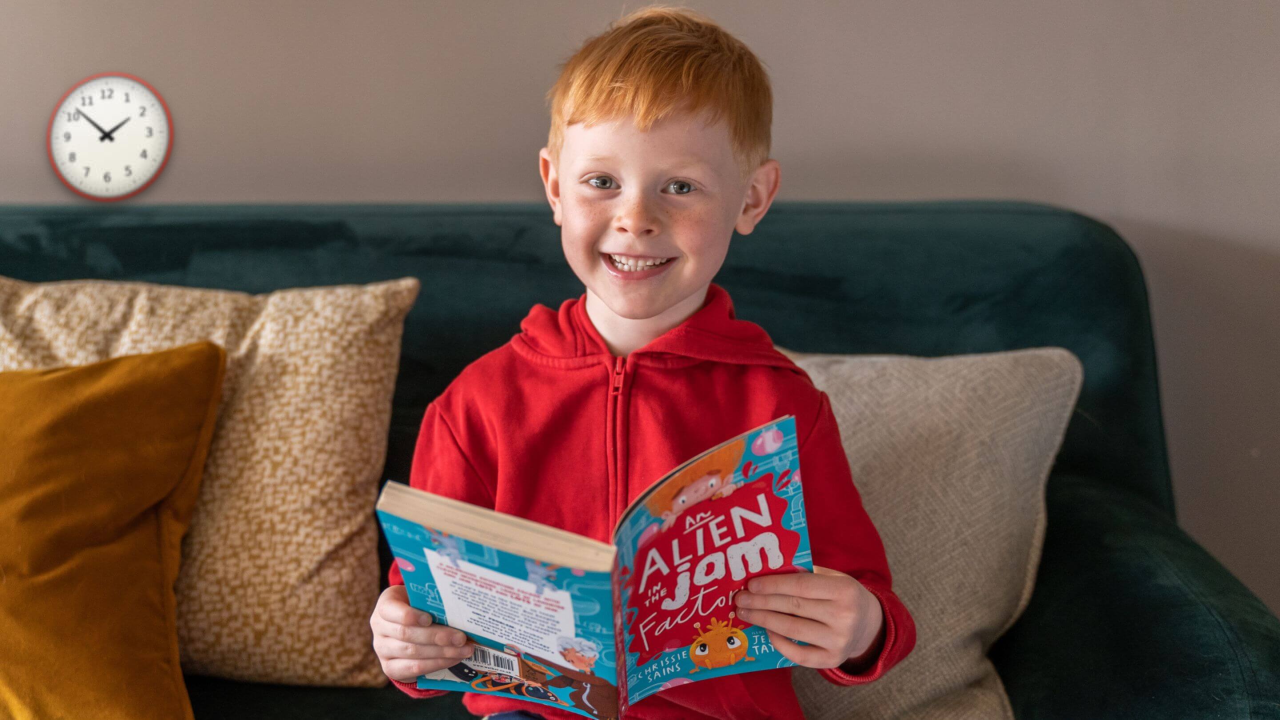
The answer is 1:52
